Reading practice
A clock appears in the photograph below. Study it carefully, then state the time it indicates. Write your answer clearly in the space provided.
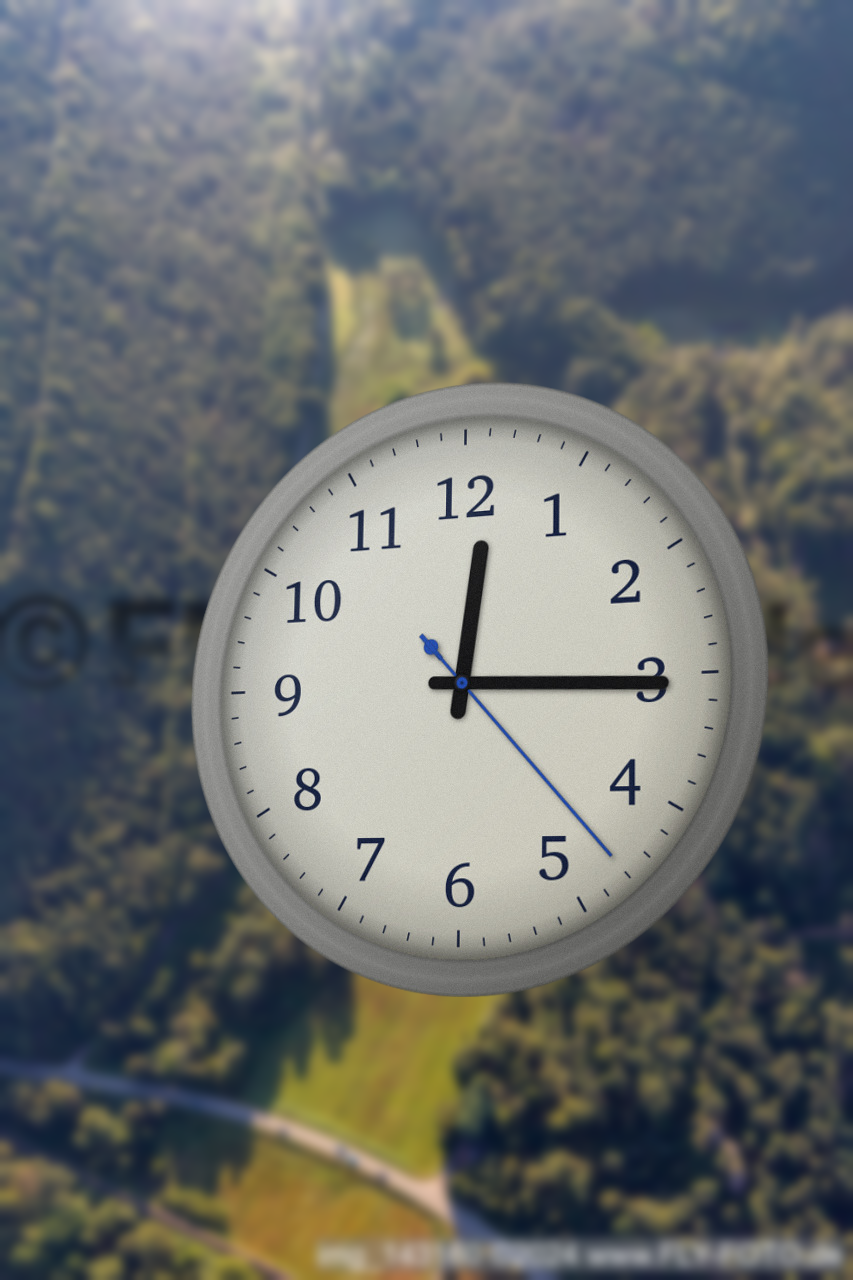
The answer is 12:15:23
